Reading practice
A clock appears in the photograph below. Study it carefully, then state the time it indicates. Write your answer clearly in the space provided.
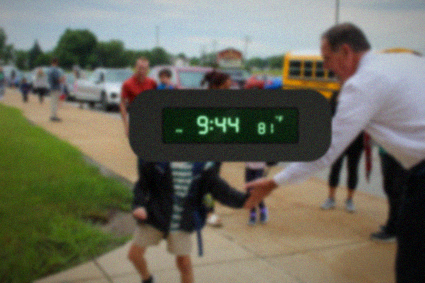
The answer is 9:44
